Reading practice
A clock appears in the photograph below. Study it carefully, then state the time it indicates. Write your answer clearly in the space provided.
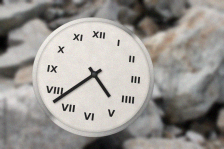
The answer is 4:38
